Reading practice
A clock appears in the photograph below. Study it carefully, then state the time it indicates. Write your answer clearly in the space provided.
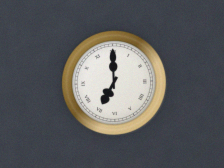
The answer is 7:00
